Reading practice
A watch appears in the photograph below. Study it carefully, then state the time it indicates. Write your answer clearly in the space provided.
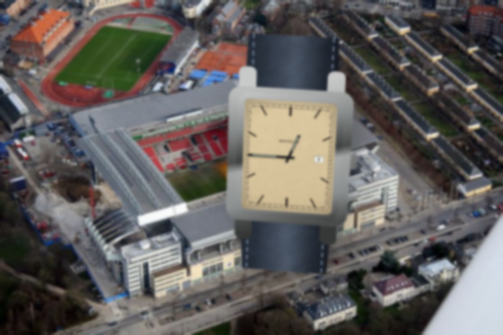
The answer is 12:45
